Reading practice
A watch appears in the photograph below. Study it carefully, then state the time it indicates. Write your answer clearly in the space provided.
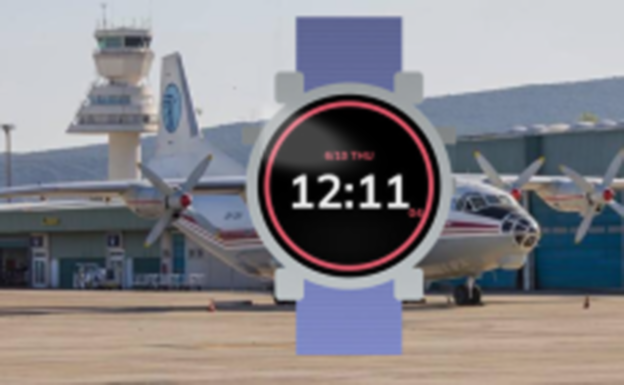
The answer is 12:11
